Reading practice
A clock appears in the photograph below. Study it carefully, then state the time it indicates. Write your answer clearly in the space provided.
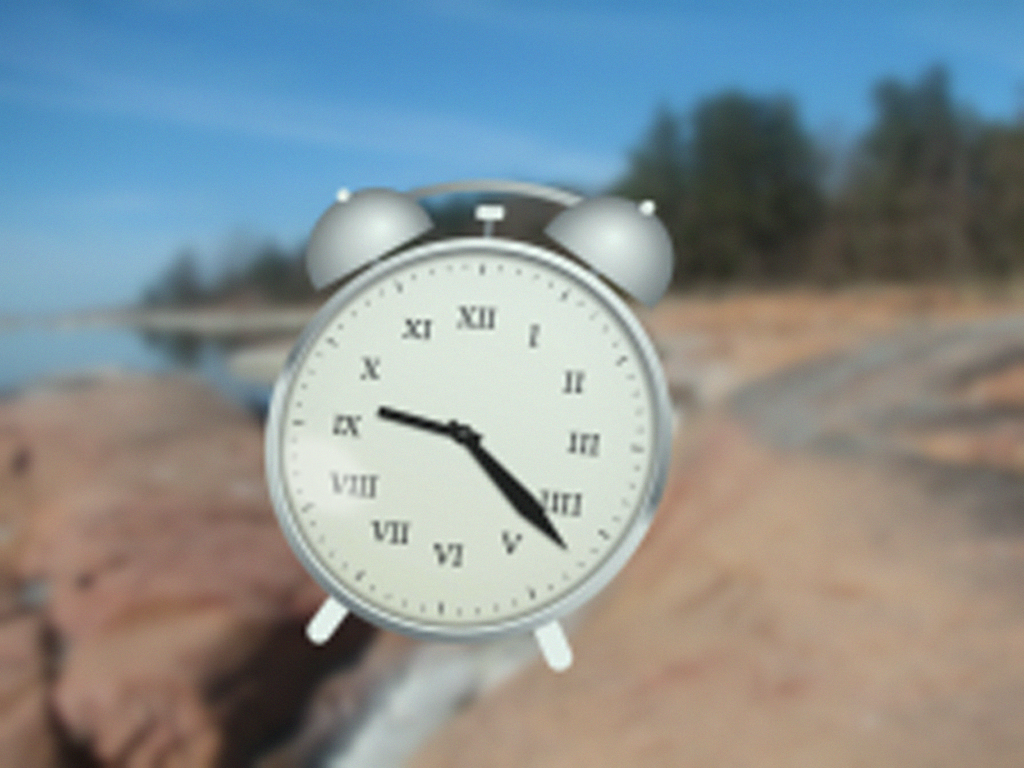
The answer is 9:22
